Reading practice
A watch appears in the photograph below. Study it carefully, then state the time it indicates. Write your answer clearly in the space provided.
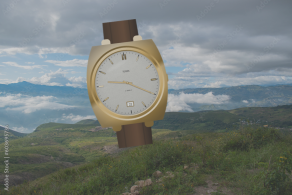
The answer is 9:20
